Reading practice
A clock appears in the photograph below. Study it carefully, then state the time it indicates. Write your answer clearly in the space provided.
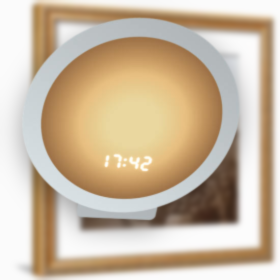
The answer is 17:42
